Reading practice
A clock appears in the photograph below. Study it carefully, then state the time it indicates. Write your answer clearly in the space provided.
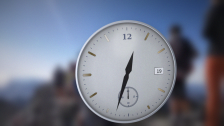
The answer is 12:33
